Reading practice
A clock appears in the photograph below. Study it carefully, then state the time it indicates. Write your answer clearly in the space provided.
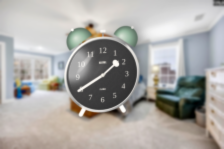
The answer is 1:40
